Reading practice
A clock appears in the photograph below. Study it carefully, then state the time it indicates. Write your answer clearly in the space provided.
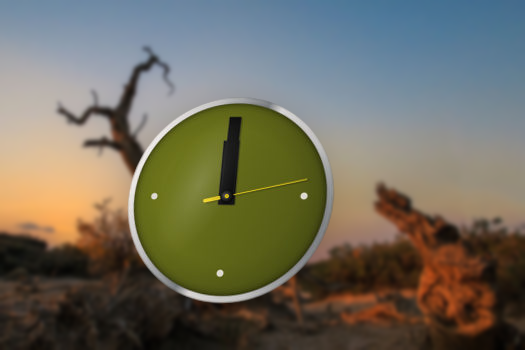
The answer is 12:00:13
